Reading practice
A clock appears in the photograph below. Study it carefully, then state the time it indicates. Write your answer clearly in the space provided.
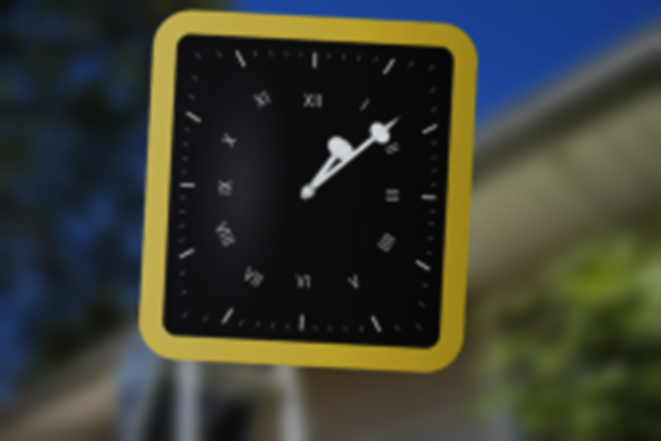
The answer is 1:08
